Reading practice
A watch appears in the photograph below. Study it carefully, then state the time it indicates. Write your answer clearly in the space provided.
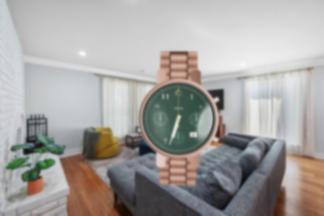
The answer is 6:33
